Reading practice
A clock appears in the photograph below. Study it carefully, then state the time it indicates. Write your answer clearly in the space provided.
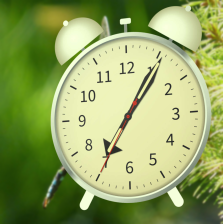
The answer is 7:05:35
